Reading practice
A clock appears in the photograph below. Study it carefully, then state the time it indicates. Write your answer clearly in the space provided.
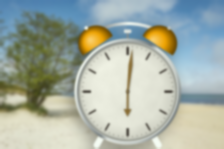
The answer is 6:01
